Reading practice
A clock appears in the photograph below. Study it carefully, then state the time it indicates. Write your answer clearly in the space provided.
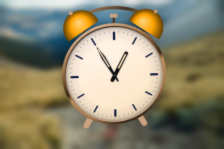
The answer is 12:55
